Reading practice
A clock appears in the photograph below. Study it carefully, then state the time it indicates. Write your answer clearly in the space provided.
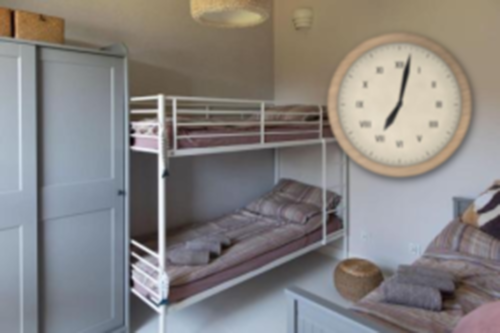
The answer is 7:02
